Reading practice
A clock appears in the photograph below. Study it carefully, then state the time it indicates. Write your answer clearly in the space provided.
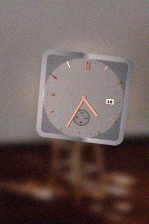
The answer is 4:34
